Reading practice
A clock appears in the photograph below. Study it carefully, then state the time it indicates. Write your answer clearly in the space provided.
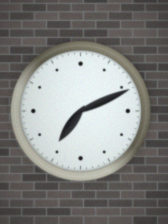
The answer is 7:11
